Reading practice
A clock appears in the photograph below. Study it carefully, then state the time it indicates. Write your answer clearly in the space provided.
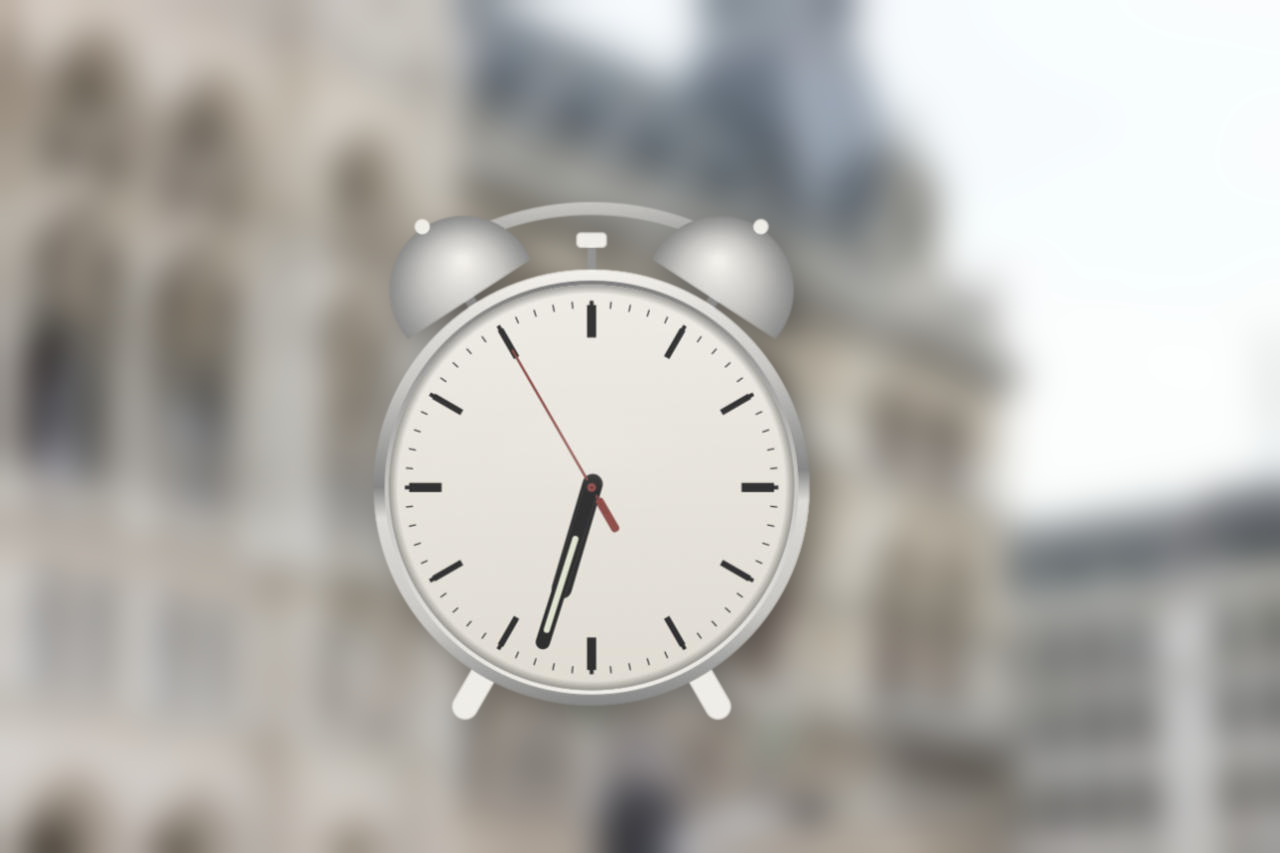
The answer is 6:32:55
